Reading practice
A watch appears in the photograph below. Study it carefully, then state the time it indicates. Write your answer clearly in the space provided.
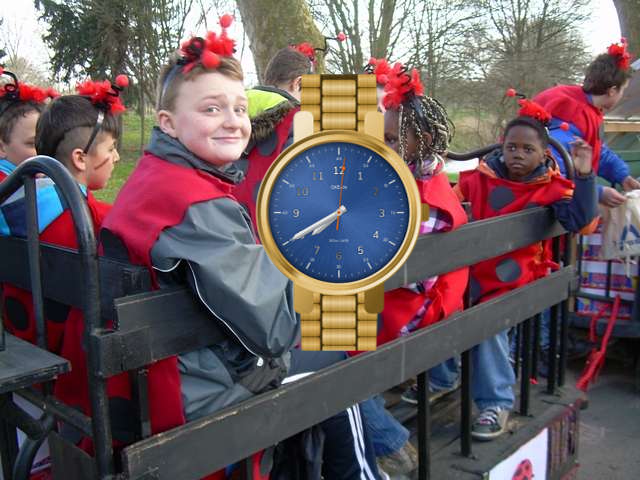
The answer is 7:40:01
